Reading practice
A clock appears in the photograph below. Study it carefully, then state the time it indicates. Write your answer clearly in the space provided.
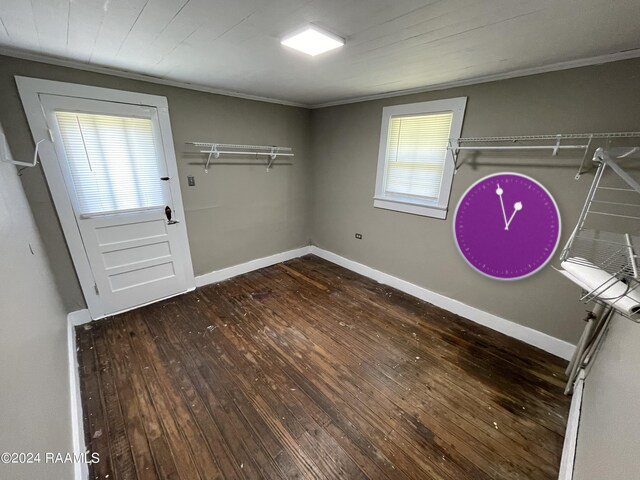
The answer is 12:58
